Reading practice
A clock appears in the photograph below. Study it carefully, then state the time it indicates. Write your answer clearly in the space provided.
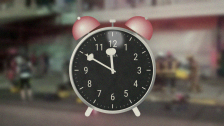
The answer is 11:50
